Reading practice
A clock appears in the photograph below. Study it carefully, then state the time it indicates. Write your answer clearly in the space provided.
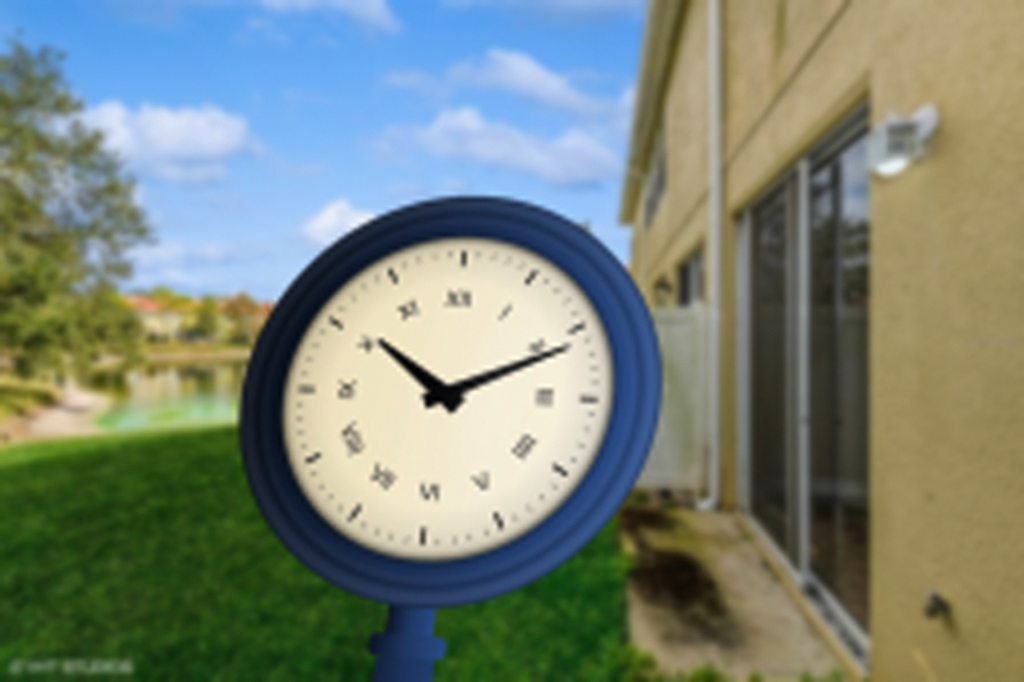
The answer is 10:11
